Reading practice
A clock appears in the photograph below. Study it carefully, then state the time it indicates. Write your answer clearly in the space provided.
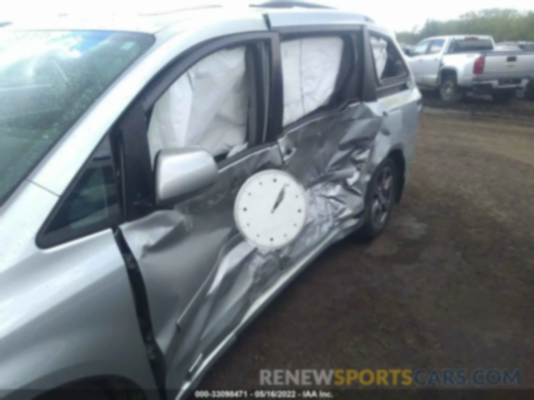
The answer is 1:04
